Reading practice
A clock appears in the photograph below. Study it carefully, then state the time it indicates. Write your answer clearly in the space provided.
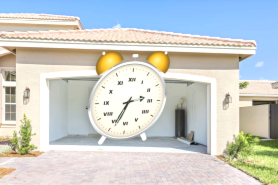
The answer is 2:34
